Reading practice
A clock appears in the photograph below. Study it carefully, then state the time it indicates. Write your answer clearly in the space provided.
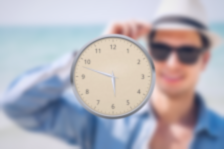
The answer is 5:48
